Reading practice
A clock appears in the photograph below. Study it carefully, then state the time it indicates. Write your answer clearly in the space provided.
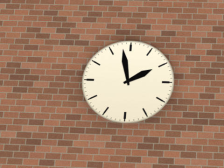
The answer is 1:58
